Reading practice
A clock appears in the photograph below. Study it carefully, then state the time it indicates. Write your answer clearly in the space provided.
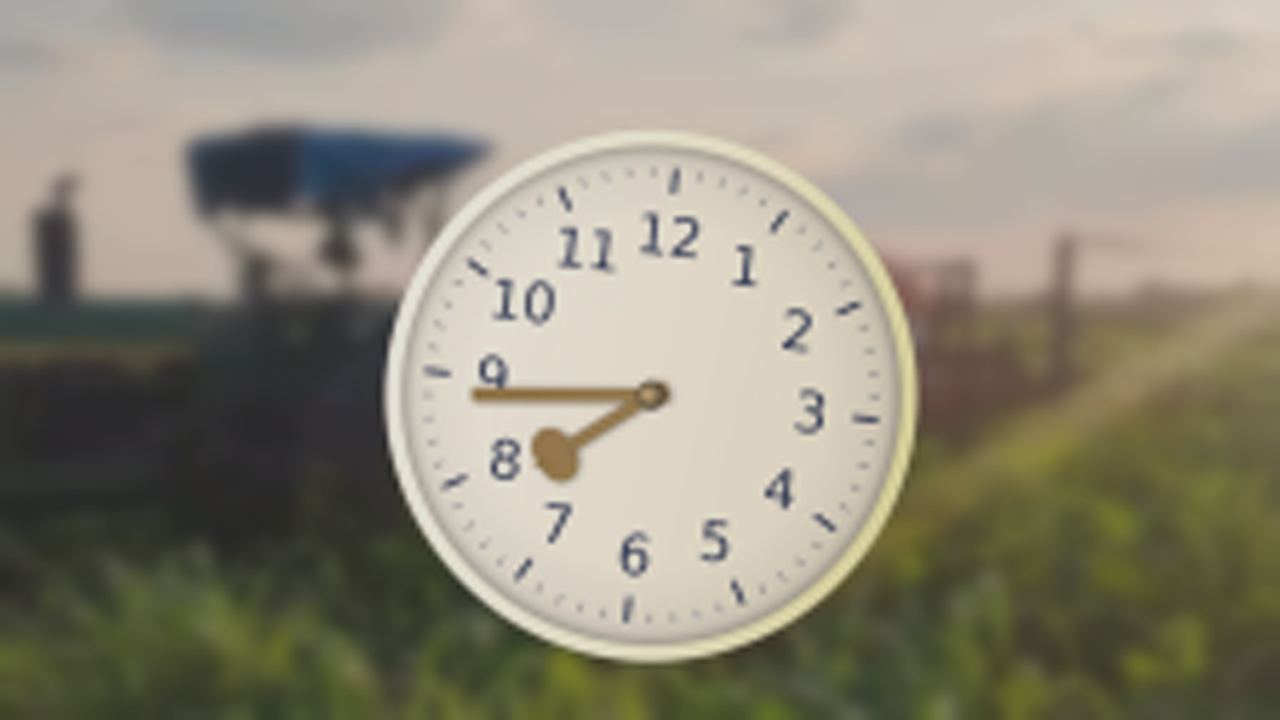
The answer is 7:44
